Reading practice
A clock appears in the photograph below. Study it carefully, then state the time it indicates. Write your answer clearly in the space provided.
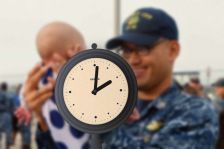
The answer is 2:01
